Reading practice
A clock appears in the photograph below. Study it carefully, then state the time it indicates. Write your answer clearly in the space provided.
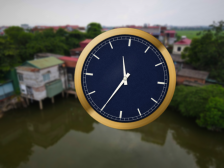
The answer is 11:35
